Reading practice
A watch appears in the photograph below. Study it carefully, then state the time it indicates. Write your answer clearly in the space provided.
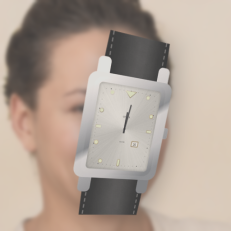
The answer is 12:01
